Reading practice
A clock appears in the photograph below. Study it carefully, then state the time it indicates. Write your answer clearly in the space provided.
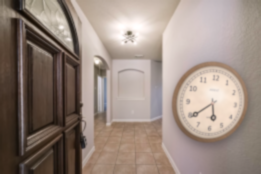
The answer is 5:39
